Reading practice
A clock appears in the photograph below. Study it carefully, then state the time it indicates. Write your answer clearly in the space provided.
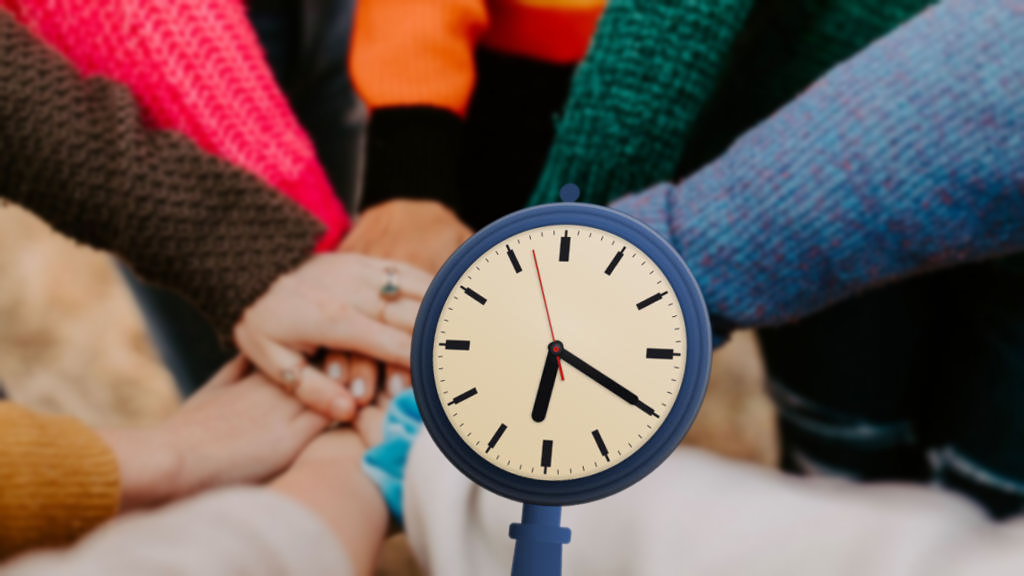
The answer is 6:19:57
